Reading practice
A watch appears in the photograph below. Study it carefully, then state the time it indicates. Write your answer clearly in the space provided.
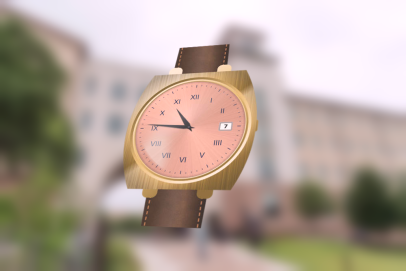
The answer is 10:46
